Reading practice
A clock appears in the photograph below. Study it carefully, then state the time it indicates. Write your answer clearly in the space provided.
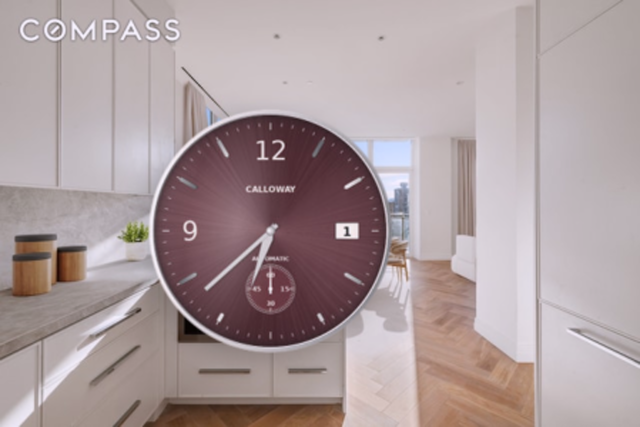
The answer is 6:38
